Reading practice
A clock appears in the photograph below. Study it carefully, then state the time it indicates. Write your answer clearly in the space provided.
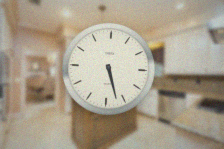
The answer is 5:27
